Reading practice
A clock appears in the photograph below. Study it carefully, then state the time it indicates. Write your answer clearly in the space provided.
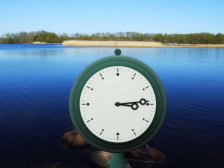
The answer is 3:14
